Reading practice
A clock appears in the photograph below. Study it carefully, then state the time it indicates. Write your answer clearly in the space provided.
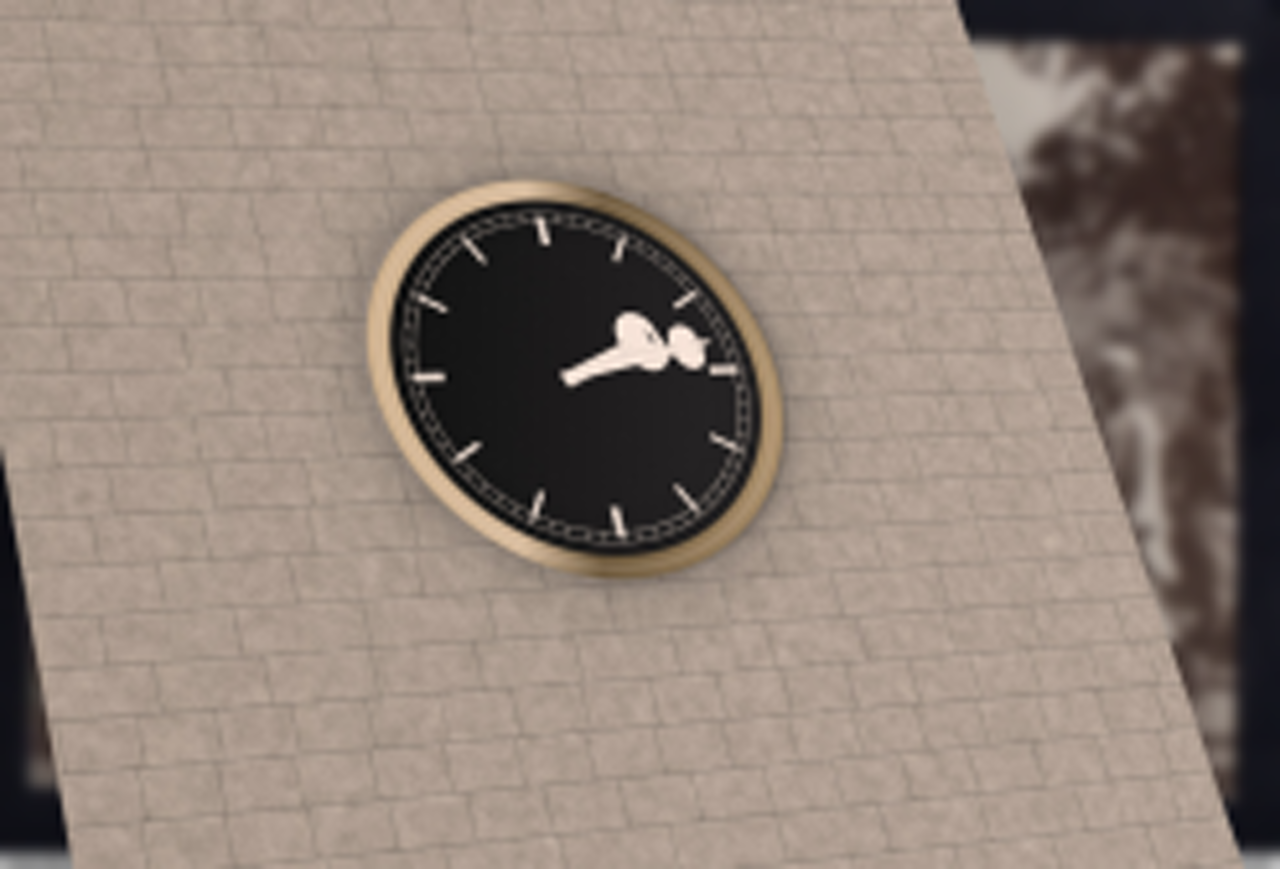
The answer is 2:13
